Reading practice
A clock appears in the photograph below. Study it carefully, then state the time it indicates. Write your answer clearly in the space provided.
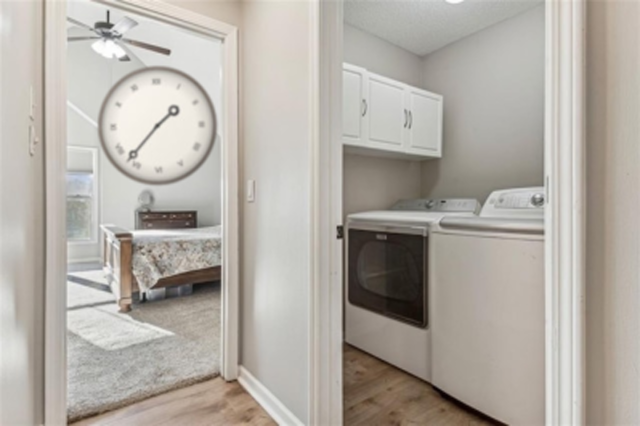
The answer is 1:37
